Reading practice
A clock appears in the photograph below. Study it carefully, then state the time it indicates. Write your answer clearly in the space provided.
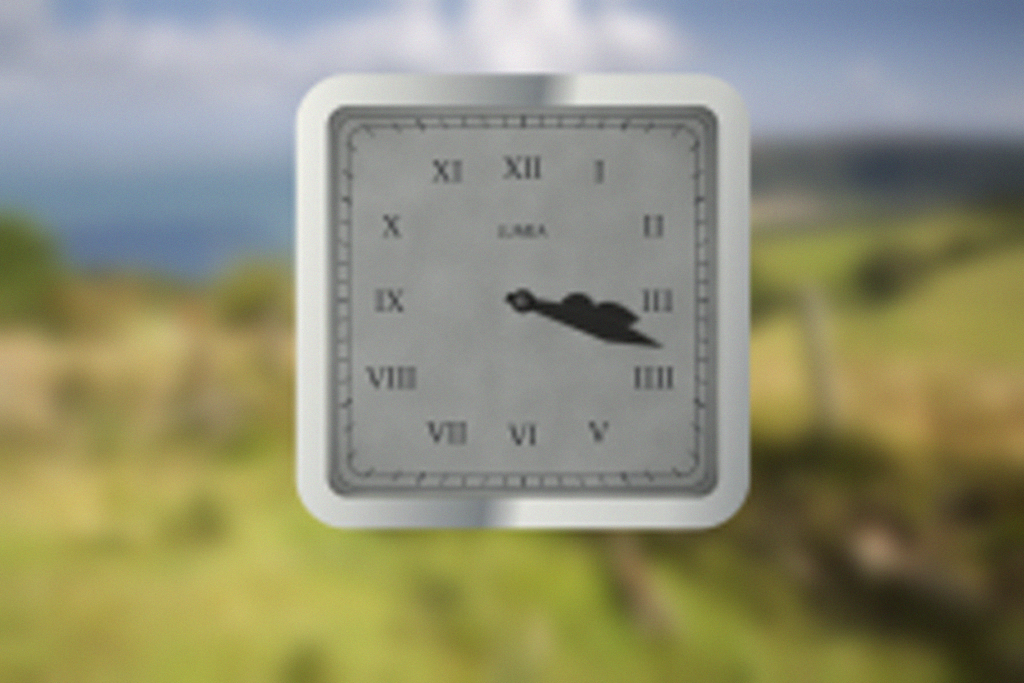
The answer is 3:18
